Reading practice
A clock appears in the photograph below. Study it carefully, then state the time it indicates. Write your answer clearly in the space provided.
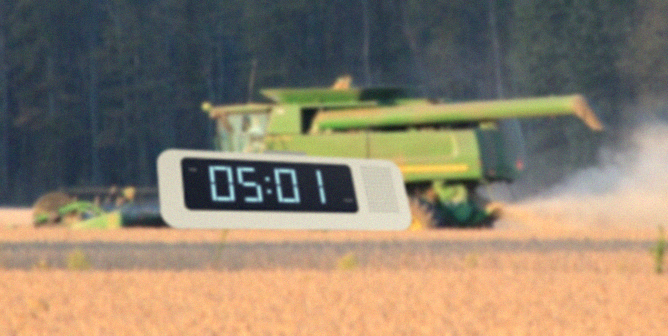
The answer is 5:01
